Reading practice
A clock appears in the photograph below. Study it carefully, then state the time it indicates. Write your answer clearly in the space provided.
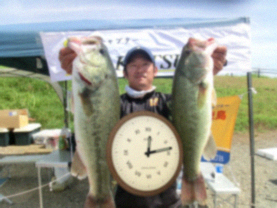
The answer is 12:13
